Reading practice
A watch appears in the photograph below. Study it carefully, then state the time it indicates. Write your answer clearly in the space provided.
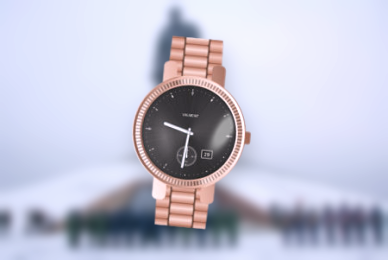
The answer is 9:31
